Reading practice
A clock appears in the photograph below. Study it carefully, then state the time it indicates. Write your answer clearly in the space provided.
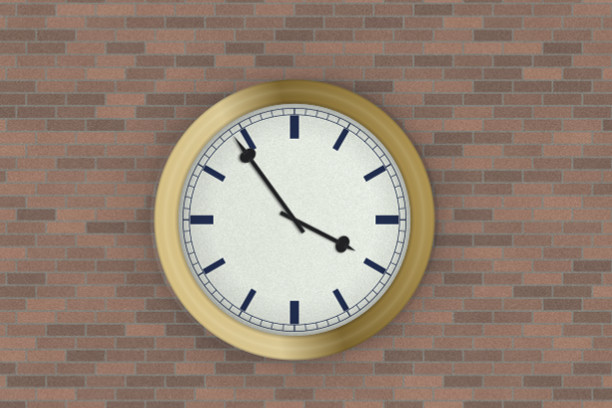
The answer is 3:54
